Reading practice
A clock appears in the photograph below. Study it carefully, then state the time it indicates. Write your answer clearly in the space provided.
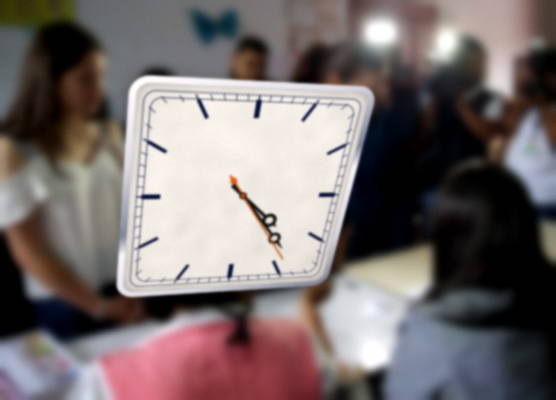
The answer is 4:23:24
